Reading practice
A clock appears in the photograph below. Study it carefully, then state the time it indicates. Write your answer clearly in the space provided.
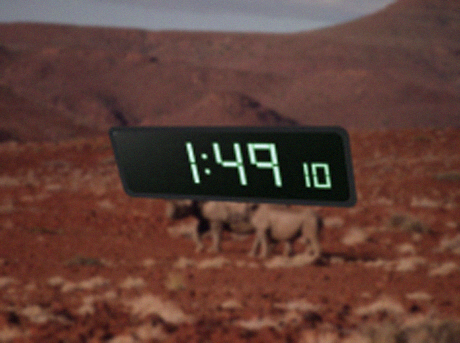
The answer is 1:49:10
